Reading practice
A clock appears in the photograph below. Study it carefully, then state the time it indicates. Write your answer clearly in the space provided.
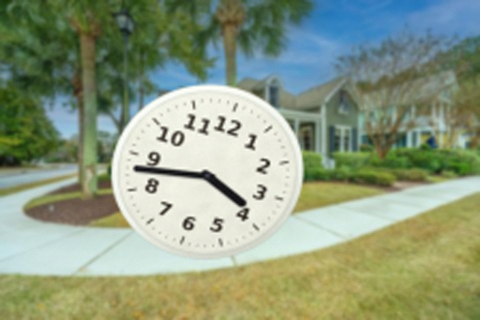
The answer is 3:43
